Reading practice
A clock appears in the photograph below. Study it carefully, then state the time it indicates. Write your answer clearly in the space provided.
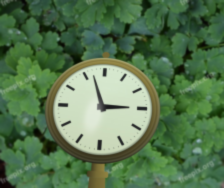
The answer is 2:57
